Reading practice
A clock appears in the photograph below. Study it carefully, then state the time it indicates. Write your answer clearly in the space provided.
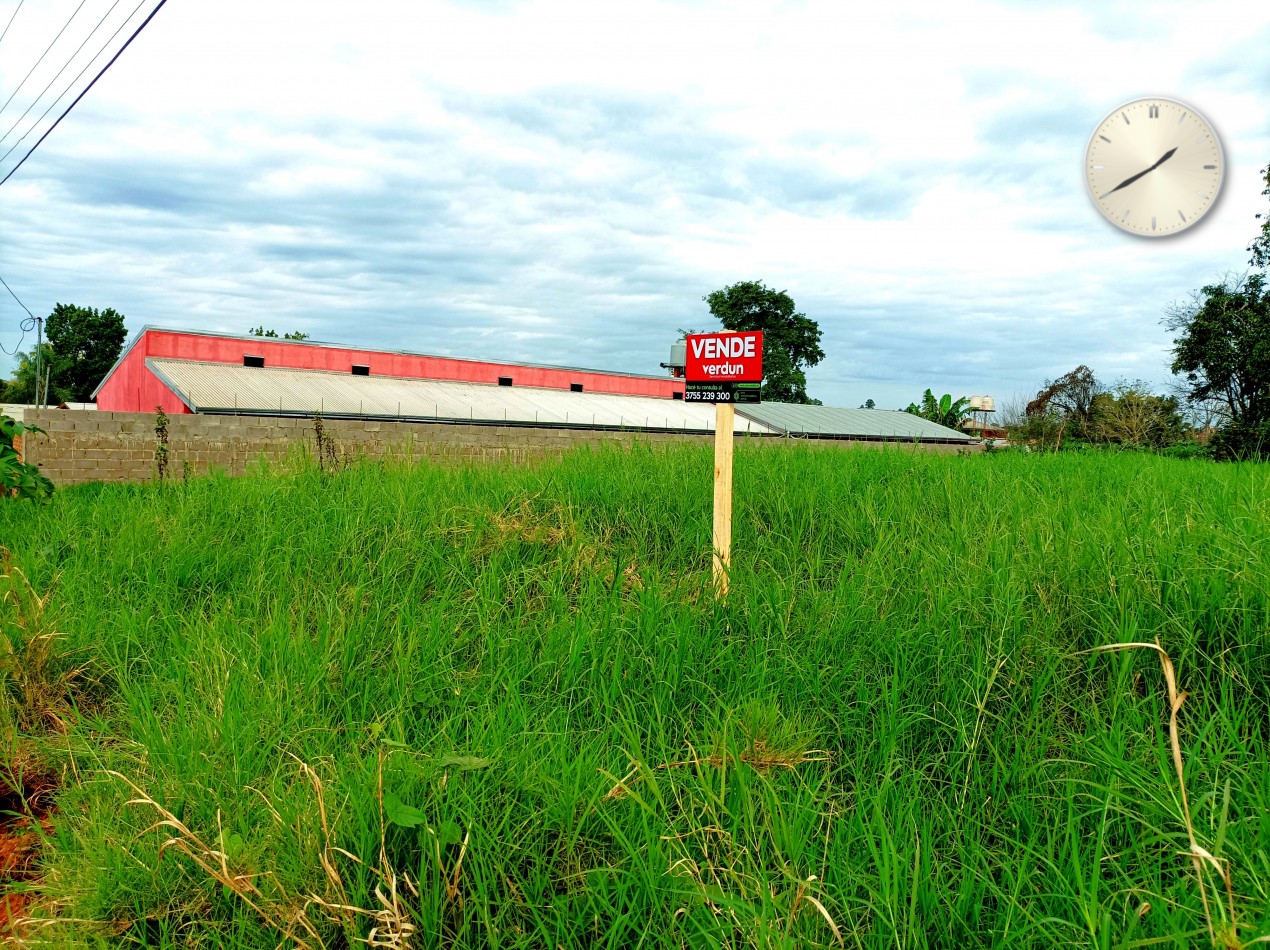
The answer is 1:40
